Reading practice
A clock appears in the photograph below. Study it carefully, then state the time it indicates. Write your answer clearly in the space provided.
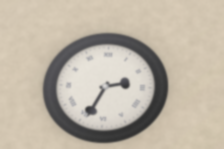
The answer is 2:34
